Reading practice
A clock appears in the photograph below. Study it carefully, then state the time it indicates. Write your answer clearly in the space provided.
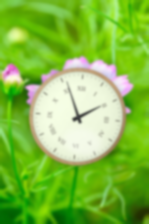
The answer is 1:56
